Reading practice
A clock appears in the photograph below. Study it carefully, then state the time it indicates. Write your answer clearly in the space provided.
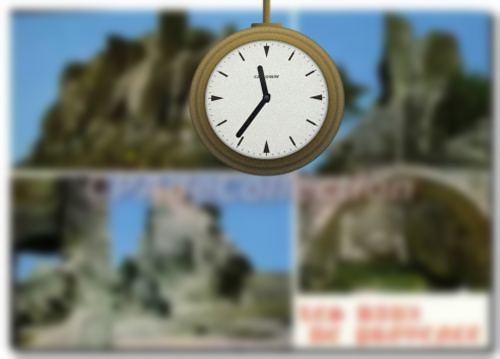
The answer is 11:36
